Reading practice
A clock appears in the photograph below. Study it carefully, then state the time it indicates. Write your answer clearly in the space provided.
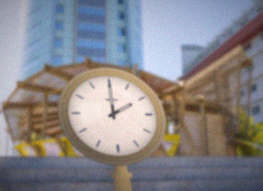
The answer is 2:00
